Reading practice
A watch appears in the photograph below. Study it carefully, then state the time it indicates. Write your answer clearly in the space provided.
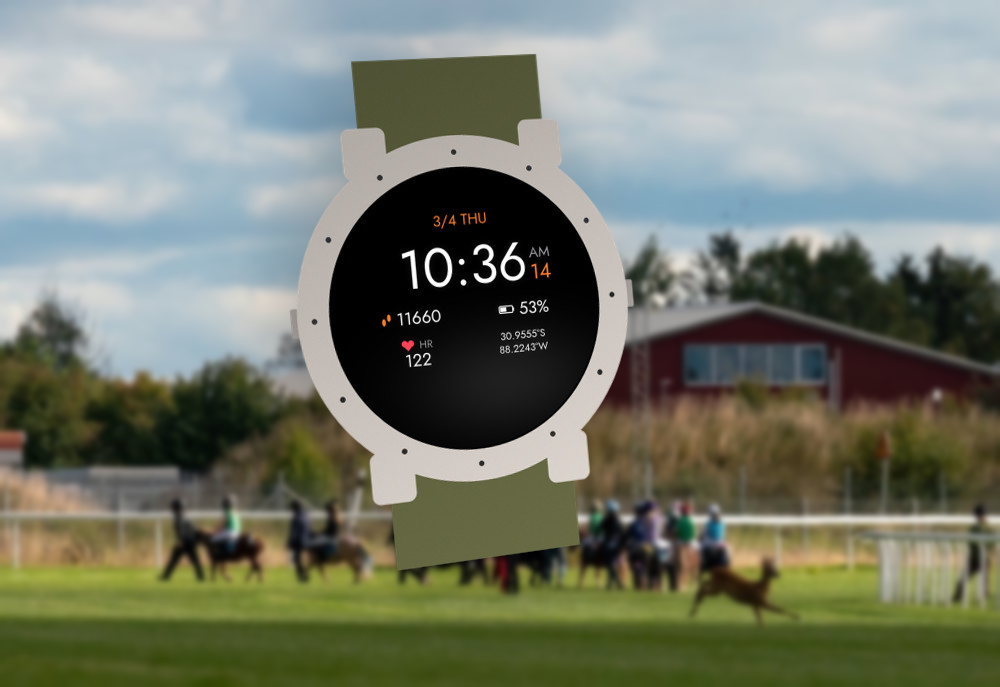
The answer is 10:36:14
